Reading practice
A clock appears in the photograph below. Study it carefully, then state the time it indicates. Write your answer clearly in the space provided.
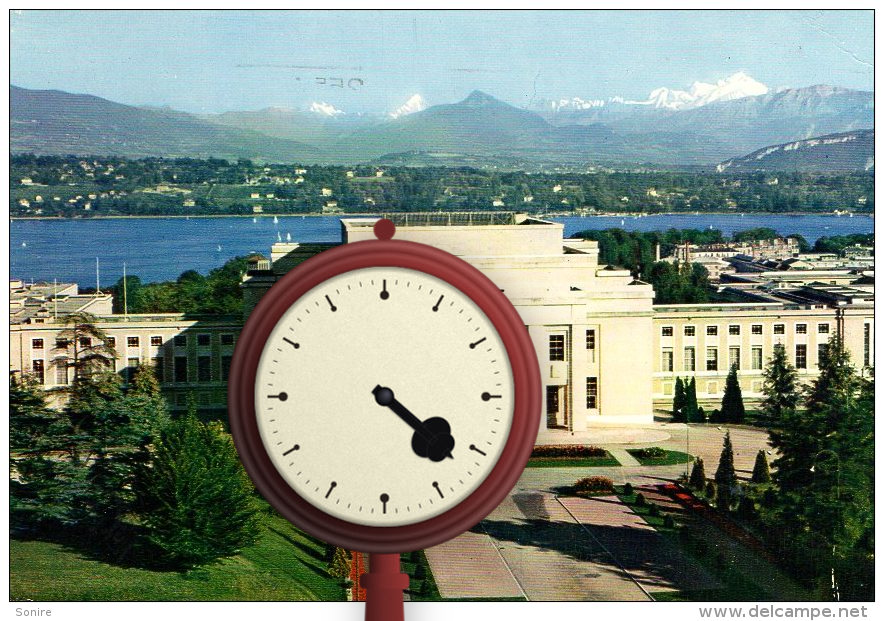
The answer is 4:22
